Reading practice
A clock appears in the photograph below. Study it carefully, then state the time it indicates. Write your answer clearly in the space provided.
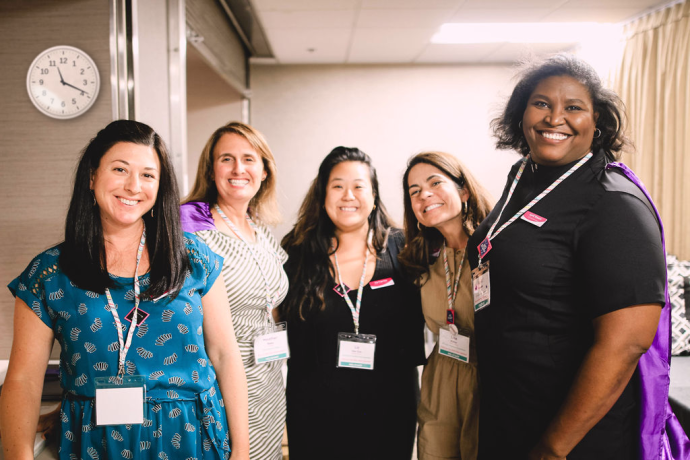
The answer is 11:19
